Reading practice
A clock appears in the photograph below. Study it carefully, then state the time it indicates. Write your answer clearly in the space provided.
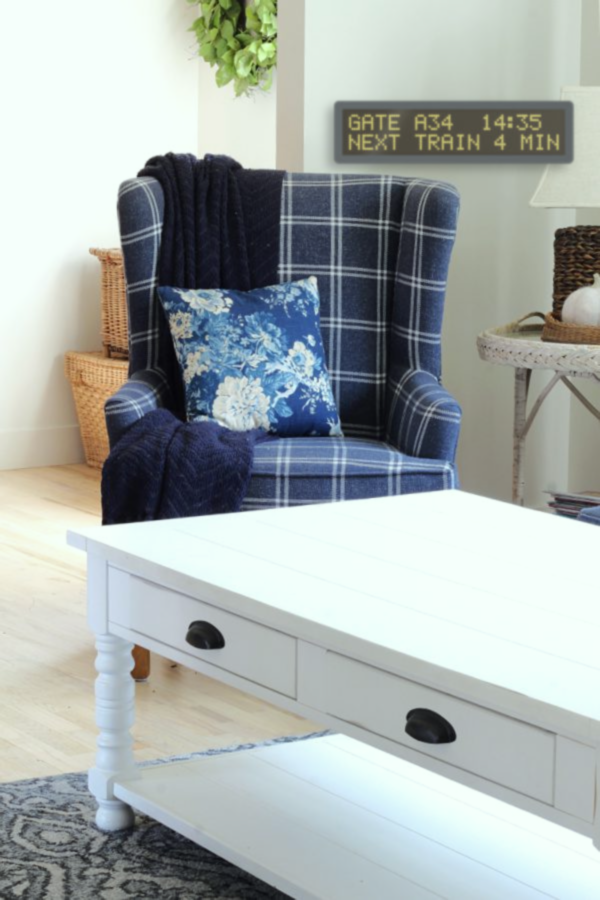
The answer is 14:35
